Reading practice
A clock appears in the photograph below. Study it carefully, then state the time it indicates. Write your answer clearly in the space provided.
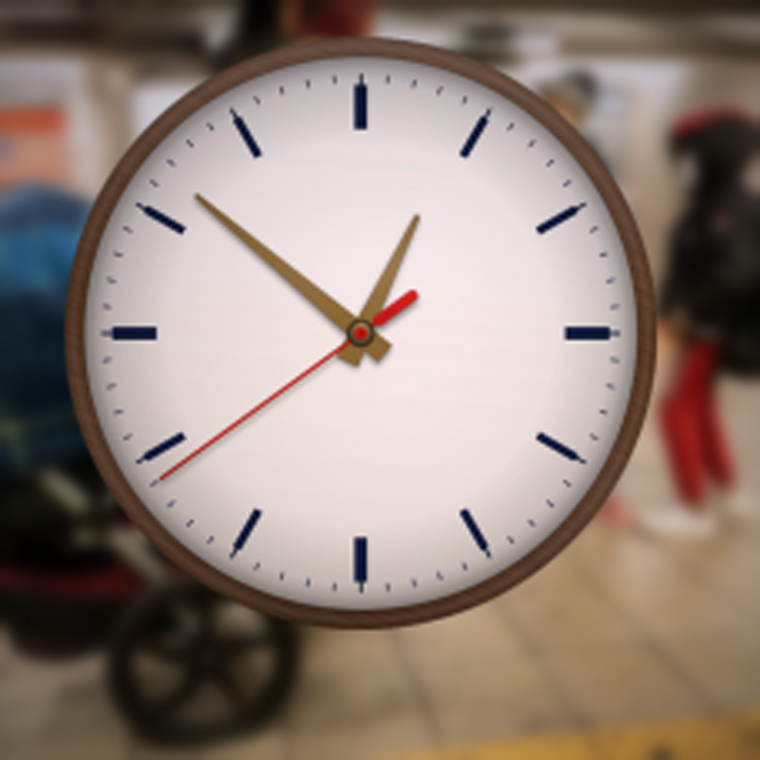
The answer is 12:51:39
